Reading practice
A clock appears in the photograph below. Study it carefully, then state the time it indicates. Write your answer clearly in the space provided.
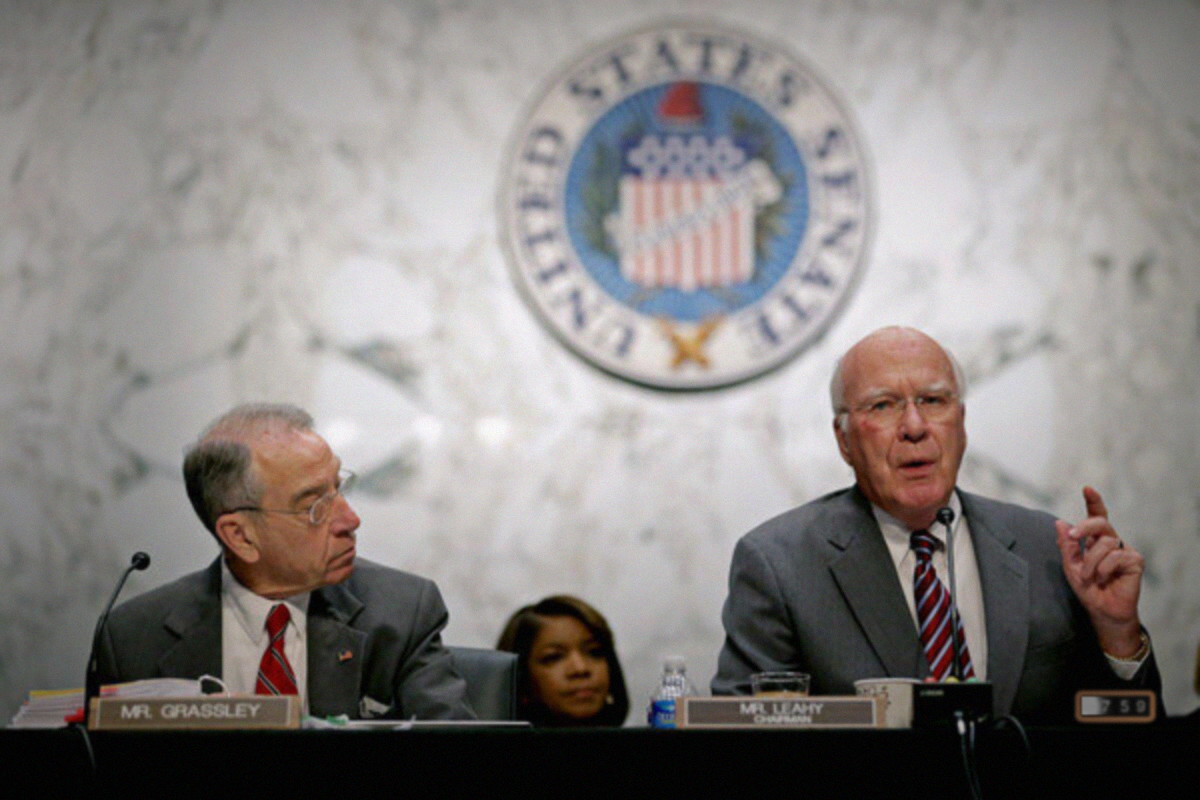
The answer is 7:59
